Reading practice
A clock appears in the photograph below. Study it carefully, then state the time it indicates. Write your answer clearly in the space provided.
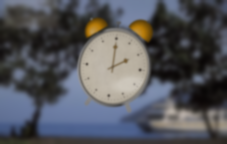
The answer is 2:00
